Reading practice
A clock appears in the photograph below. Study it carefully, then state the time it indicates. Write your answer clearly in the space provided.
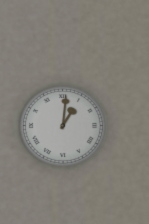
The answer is 1:01
